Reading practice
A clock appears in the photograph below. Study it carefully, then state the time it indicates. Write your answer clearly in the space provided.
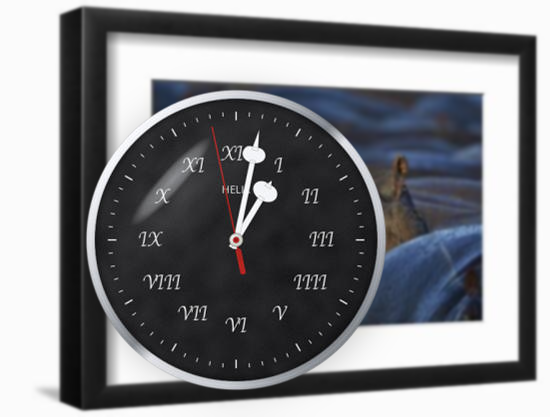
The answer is 1:01:58
